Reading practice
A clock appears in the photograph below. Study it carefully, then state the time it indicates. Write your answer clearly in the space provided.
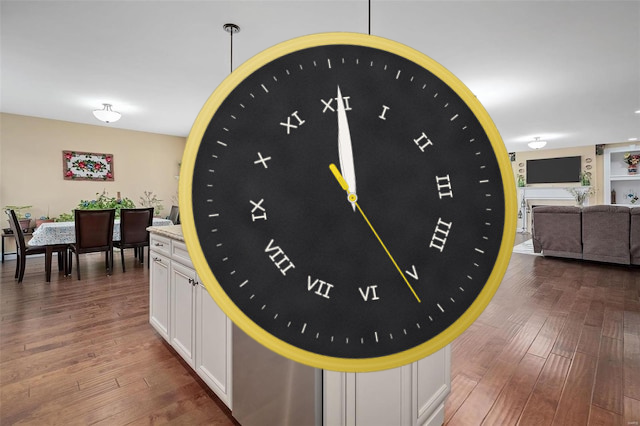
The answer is 12:00:26
